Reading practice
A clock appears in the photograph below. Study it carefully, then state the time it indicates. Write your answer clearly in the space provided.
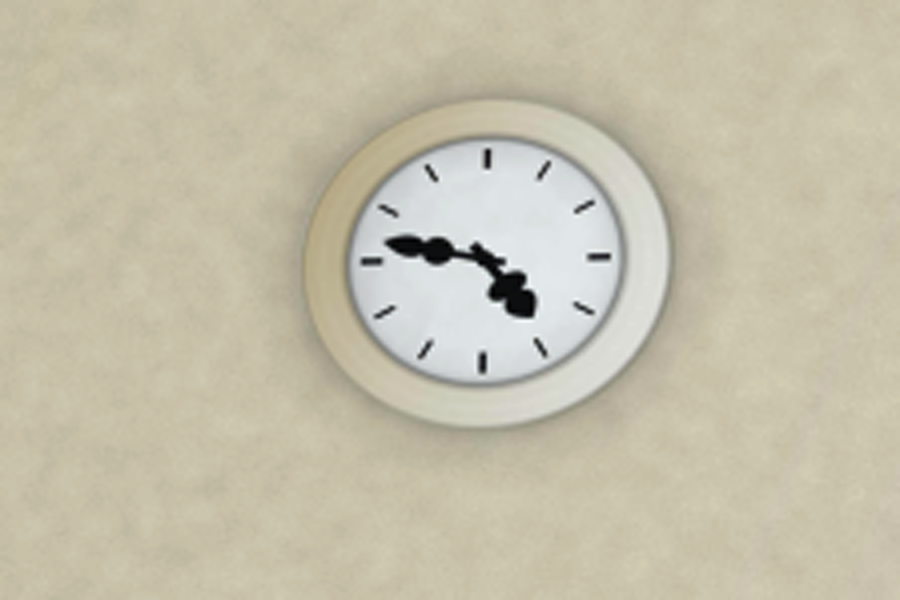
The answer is 4:47
